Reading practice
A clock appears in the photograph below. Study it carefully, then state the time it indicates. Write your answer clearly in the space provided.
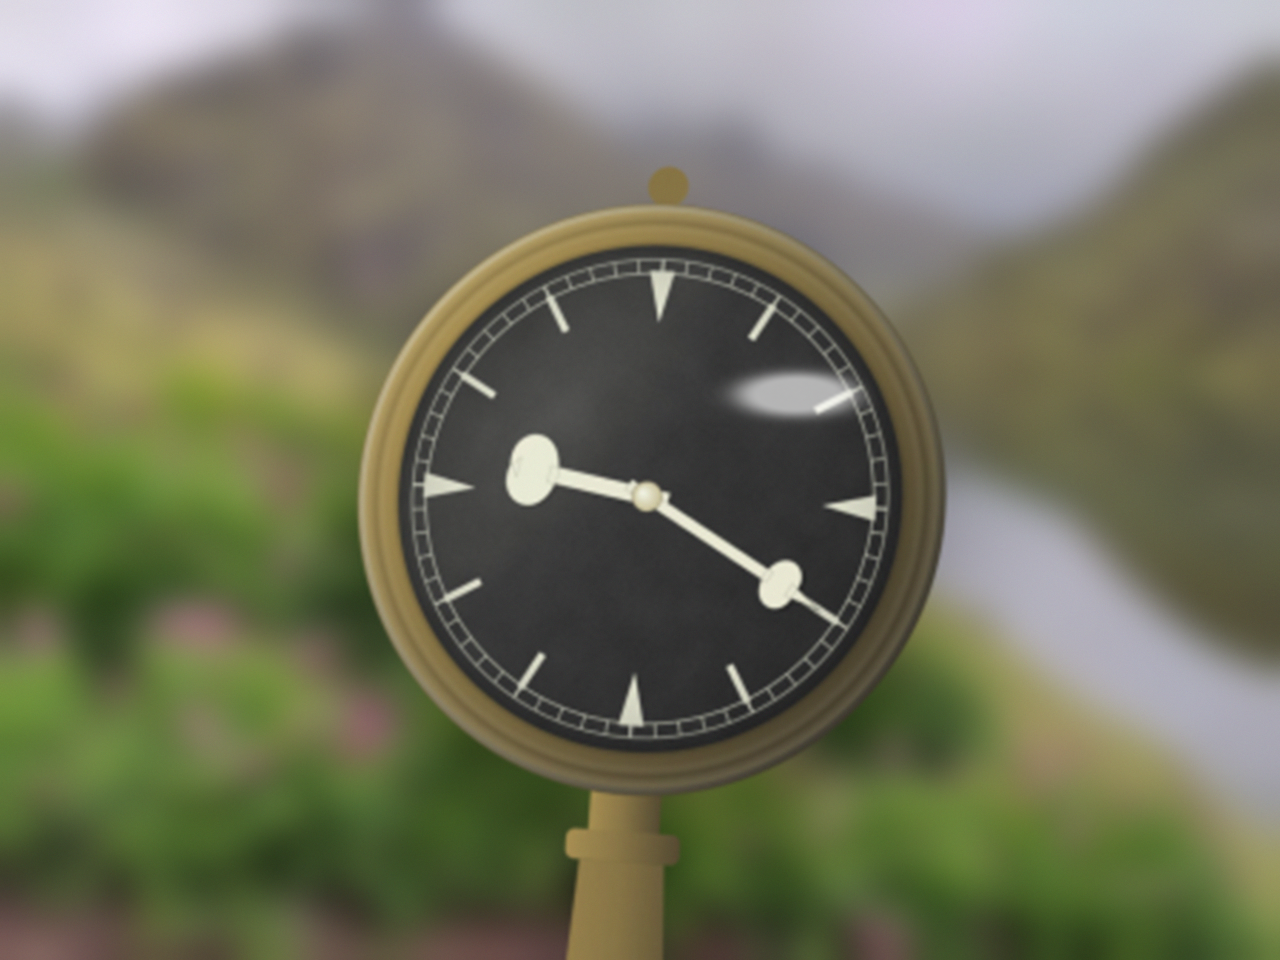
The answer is 9:20
